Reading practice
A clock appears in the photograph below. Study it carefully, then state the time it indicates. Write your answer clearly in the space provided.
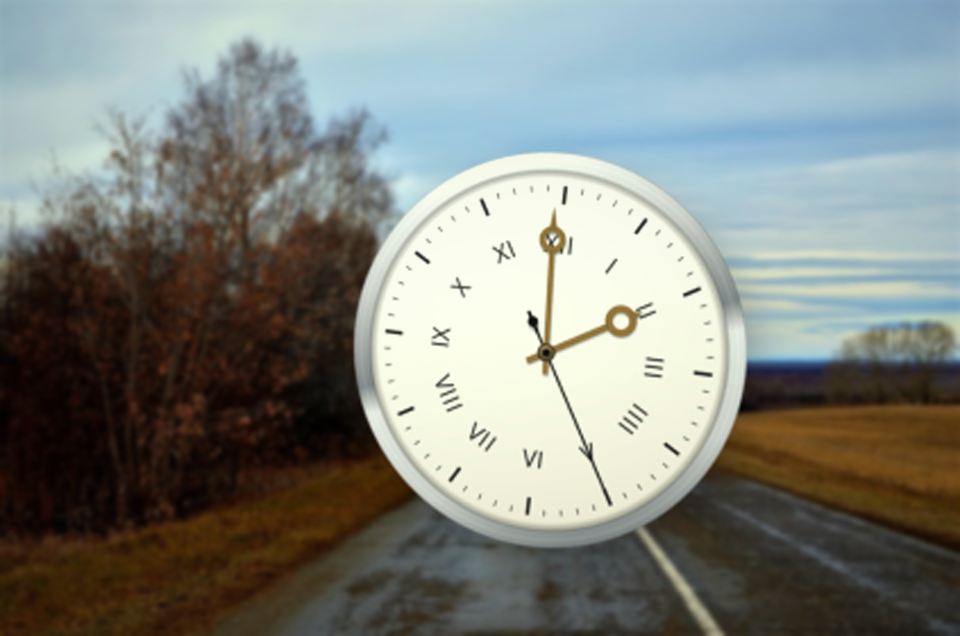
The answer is 1:59:25
